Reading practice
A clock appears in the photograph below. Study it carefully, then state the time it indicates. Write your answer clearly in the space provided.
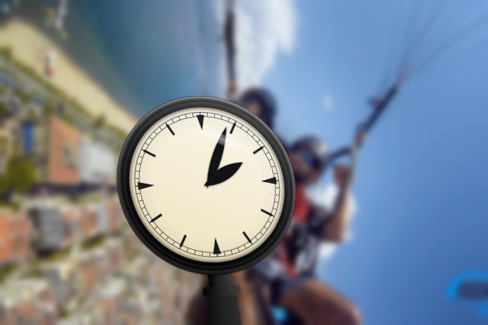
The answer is 2:04
